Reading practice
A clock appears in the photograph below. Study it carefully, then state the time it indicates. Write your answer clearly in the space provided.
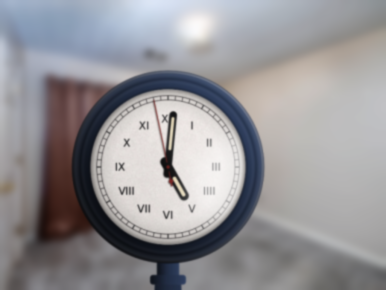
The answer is 5:00:58
